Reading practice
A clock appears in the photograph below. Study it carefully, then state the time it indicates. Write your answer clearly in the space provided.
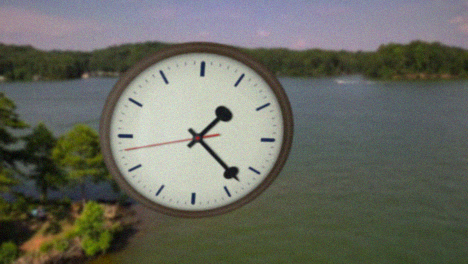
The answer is 1:22:43
